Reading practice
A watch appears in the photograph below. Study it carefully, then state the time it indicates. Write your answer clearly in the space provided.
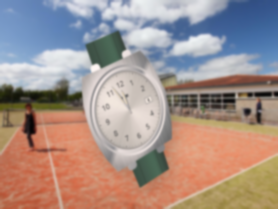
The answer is 11:57
